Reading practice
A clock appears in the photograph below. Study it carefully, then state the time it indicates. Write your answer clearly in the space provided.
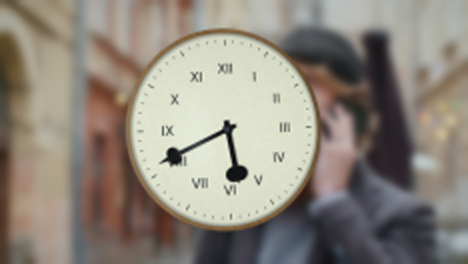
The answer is 5:41
